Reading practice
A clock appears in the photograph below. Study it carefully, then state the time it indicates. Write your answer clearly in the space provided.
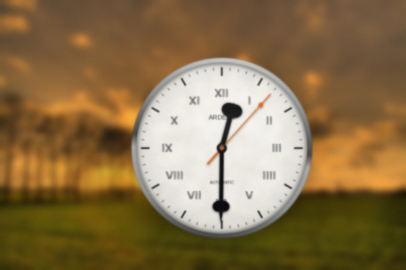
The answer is 12:30:07
